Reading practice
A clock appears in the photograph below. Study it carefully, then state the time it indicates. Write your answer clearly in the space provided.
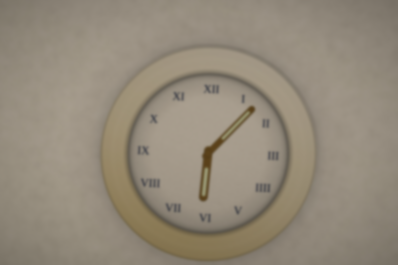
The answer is 6:07
